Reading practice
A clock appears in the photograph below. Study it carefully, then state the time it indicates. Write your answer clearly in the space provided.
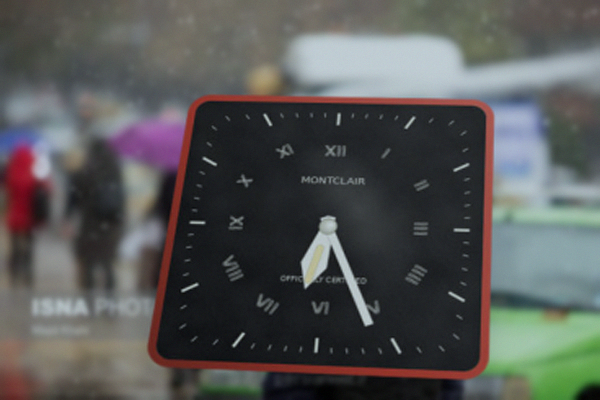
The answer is 6:26
